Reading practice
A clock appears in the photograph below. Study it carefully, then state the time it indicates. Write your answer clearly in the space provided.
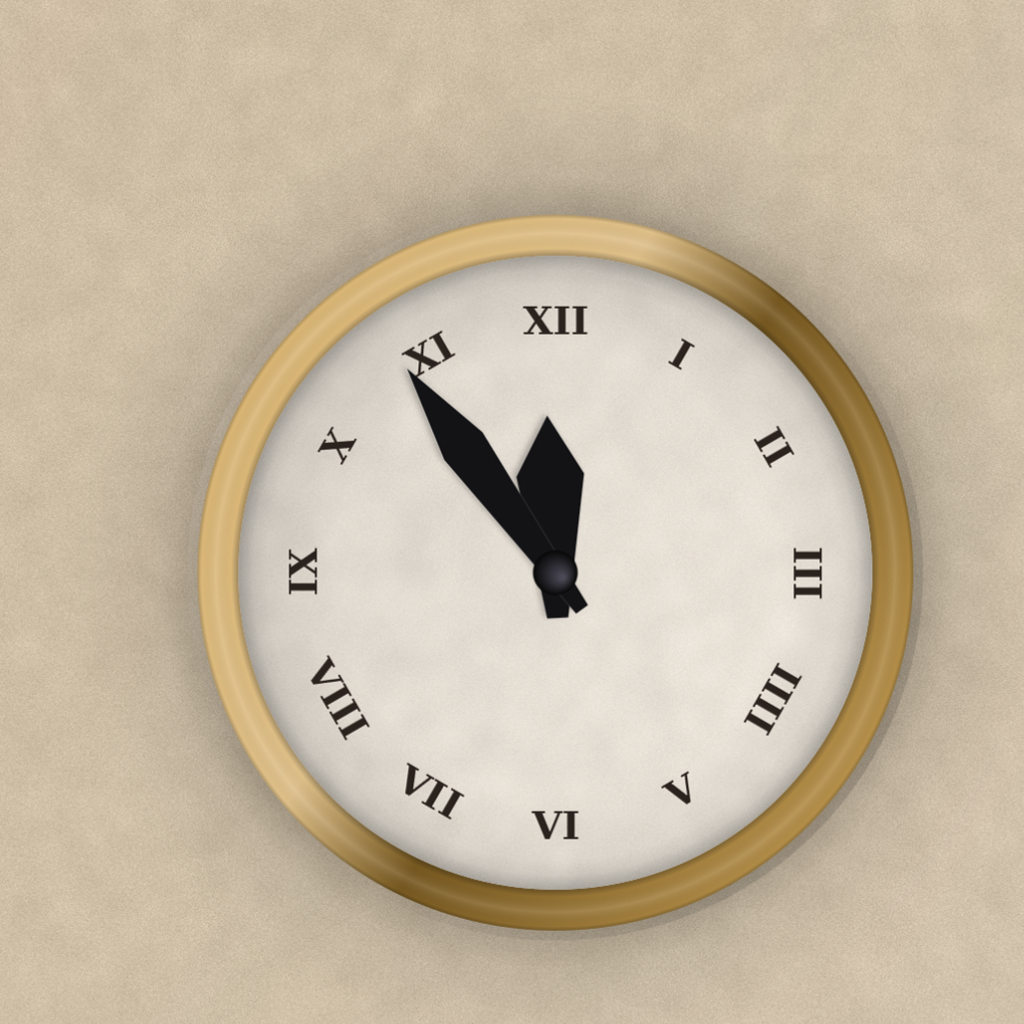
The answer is 11:54
